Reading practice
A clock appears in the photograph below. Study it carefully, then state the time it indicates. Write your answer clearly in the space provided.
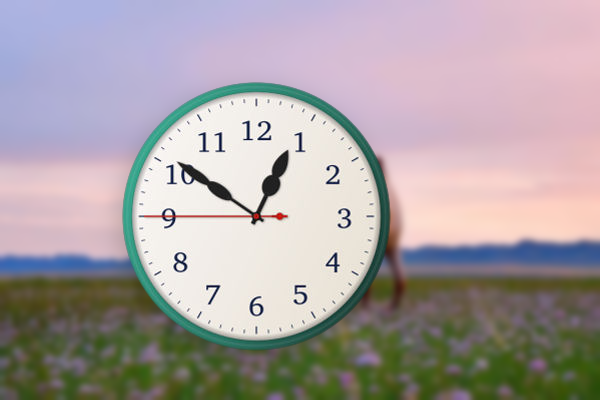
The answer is 12:50:45
